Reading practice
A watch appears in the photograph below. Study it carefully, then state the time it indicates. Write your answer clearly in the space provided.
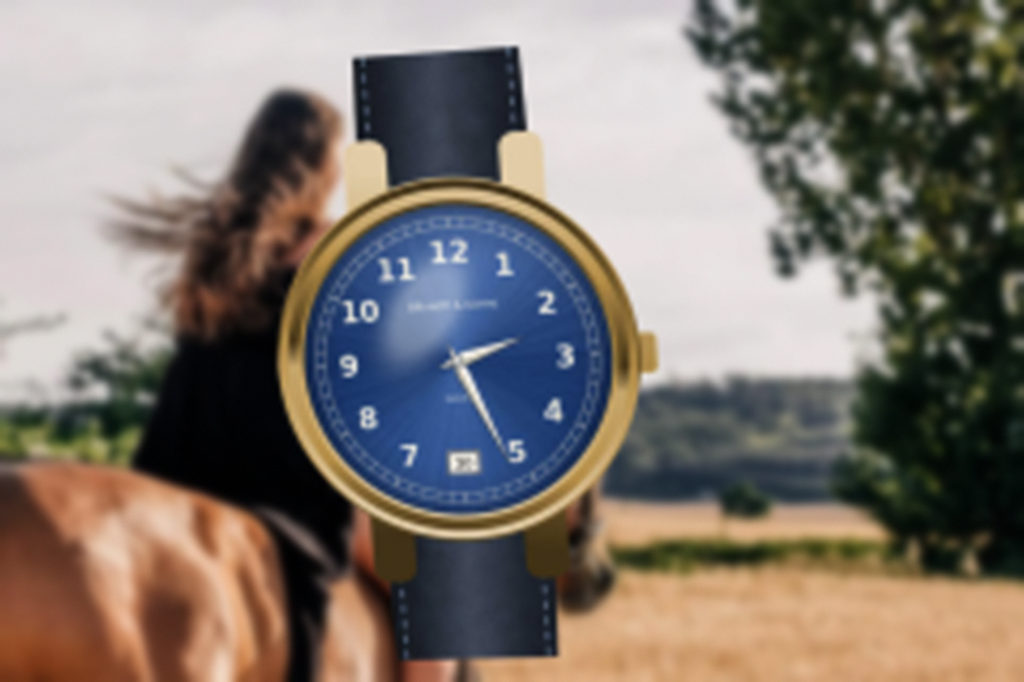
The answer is 2:26
